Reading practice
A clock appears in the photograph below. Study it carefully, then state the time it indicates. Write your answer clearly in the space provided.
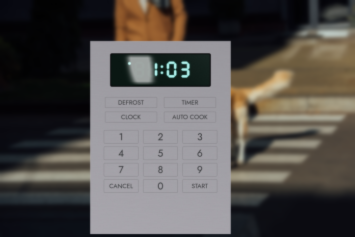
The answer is 1:03
